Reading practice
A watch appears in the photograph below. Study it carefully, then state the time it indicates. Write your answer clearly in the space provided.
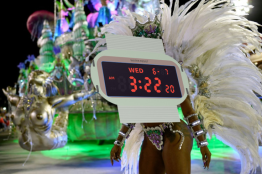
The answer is 3:22:20
